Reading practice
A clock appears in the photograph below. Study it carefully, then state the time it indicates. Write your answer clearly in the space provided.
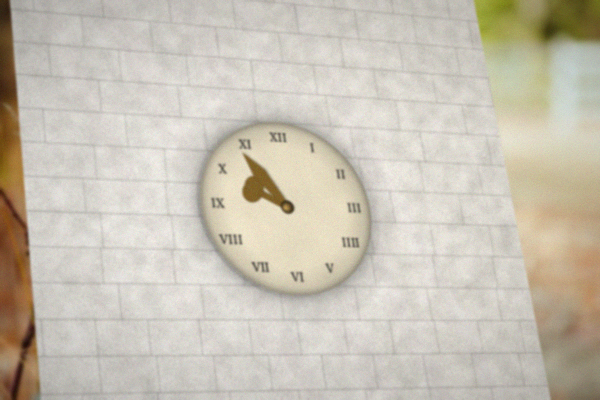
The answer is 9:54
